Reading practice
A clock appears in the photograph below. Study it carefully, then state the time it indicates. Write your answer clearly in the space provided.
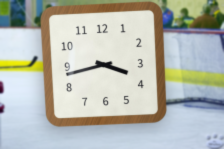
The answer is 3:43
